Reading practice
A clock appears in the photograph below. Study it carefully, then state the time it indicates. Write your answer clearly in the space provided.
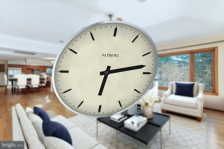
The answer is 6:13
